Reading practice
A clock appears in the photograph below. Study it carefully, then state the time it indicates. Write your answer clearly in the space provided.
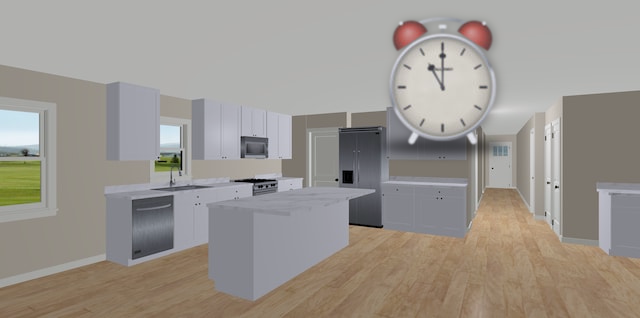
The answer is 11:00
